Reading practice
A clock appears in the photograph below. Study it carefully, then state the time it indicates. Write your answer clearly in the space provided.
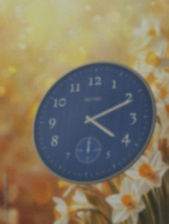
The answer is 4:11
